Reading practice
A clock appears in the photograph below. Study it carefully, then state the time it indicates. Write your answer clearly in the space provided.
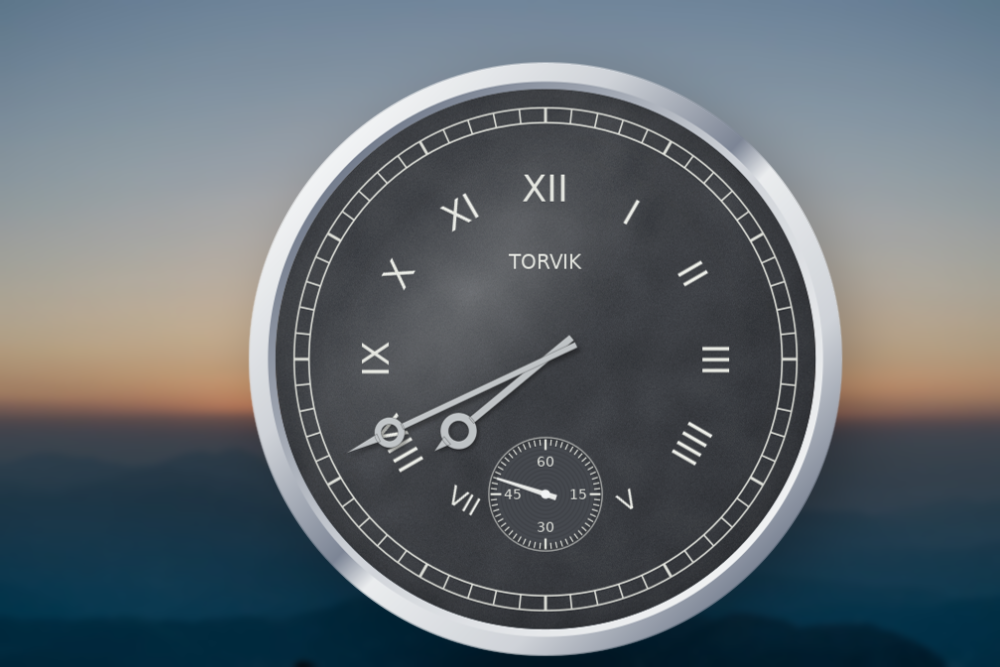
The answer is 7:40:48
